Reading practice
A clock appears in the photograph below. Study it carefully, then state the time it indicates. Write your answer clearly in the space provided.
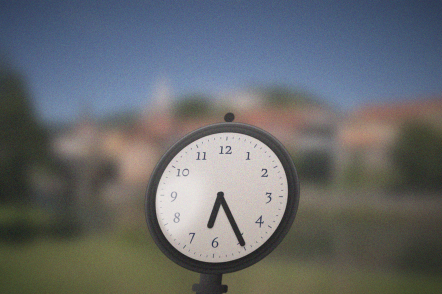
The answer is 6:25
